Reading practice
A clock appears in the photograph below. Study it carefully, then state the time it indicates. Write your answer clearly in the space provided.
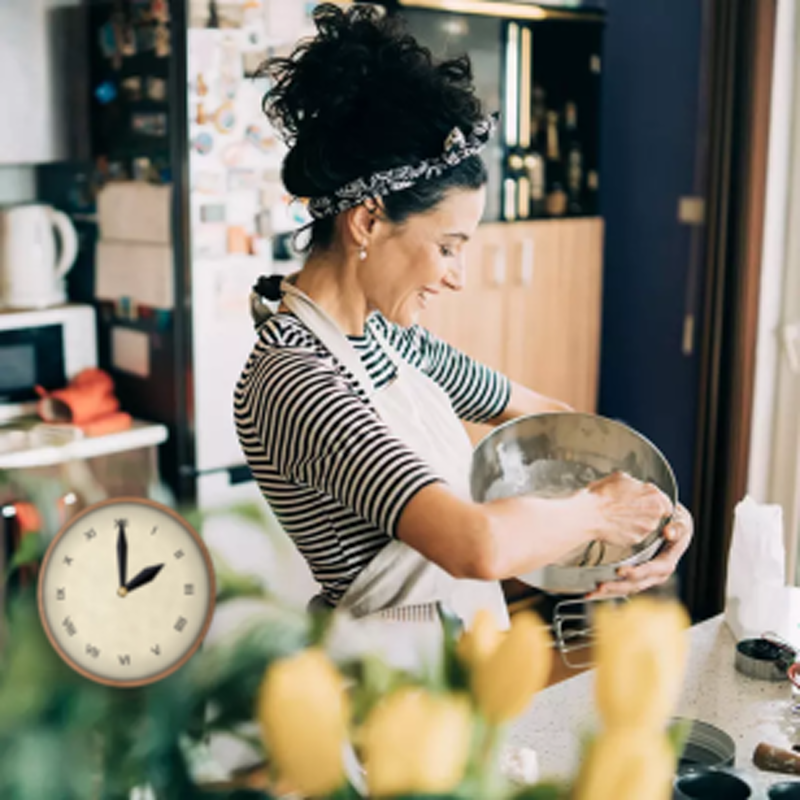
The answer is 2:00
